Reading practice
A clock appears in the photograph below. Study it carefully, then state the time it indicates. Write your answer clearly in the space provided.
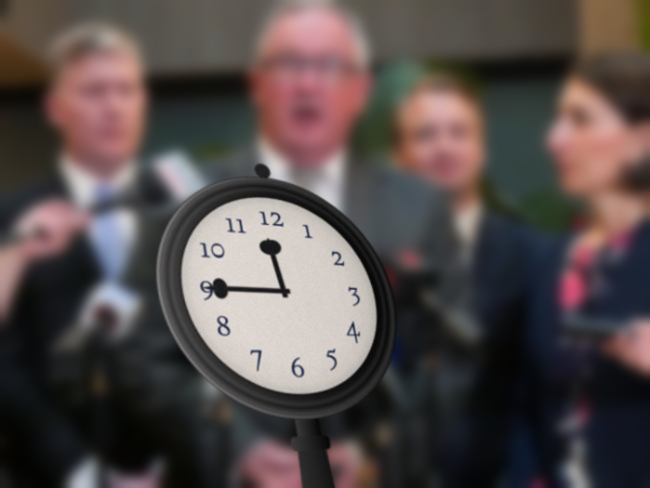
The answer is 11:45
